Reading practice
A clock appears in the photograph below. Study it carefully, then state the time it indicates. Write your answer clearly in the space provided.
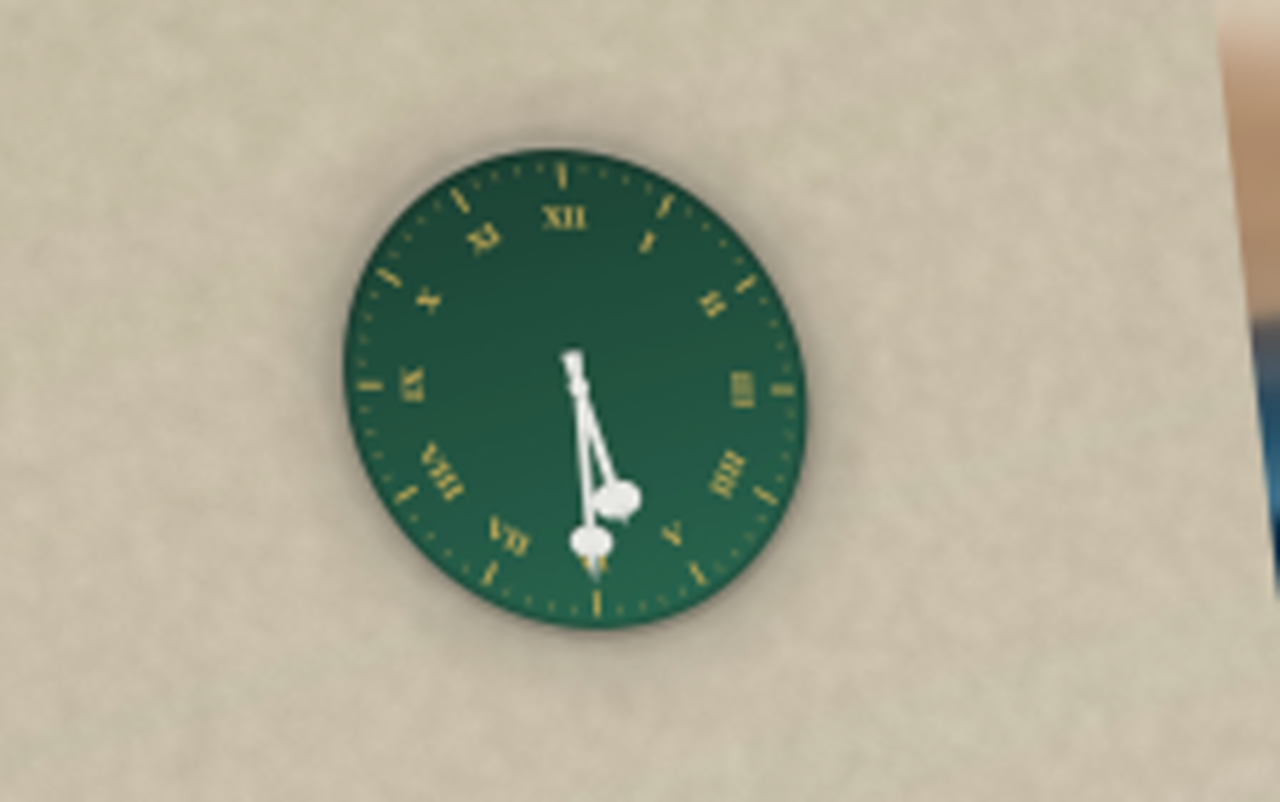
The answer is 5:30
